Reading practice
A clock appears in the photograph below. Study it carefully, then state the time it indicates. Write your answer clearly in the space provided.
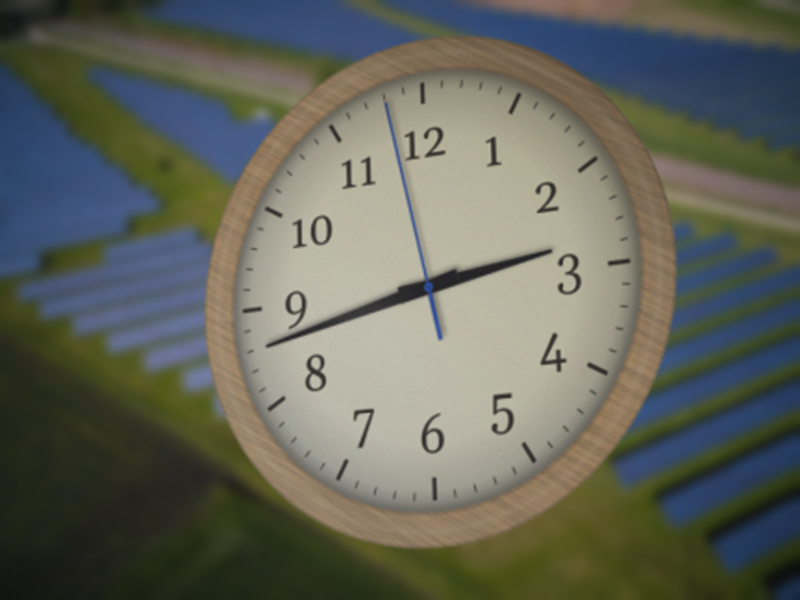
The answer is 2:42:58
